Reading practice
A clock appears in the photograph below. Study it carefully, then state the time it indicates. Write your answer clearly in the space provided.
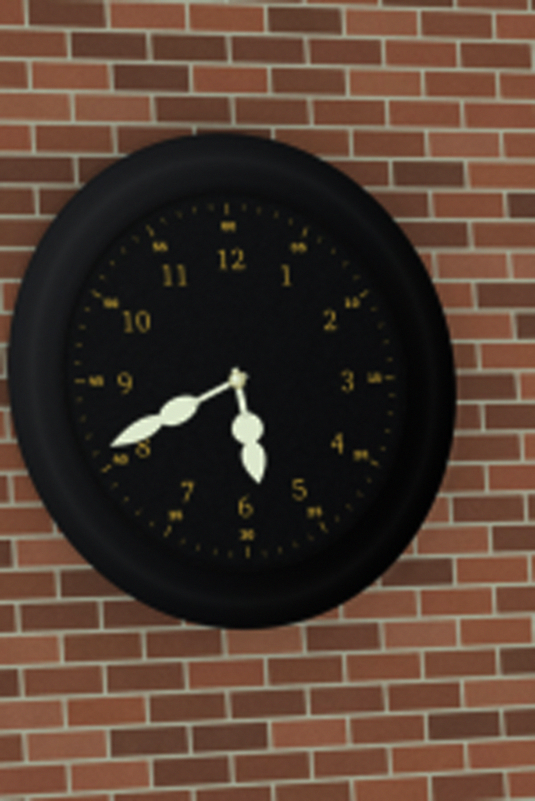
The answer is 5:41
